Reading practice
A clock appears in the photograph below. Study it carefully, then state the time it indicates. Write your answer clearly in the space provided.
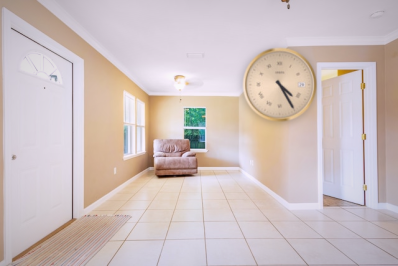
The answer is 4:25
